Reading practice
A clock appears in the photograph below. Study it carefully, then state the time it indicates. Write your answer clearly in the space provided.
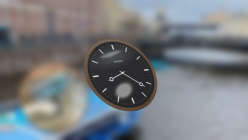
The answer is 8:22
